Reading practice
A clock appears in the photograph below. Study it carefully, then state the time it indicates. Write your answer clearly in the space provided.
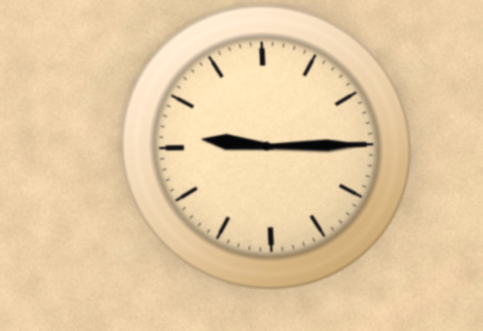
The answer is 9:15
